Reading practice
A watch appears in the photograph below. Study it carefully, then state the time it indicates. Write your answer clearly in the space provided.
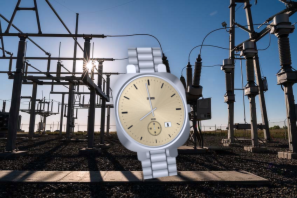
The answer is 7:59
